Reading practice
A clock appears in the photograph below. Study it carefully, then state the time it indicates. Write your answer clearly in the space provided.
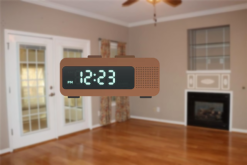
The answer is 12:23
